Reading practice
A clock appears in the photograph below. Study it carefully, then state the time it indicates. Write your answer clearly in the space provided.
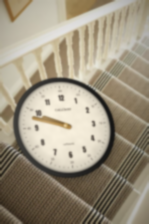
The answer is 9:48
